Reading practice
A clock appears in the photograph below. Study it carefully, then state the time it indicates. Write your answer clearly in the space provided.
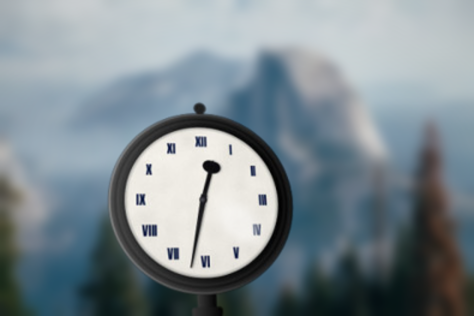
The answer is 12:32
